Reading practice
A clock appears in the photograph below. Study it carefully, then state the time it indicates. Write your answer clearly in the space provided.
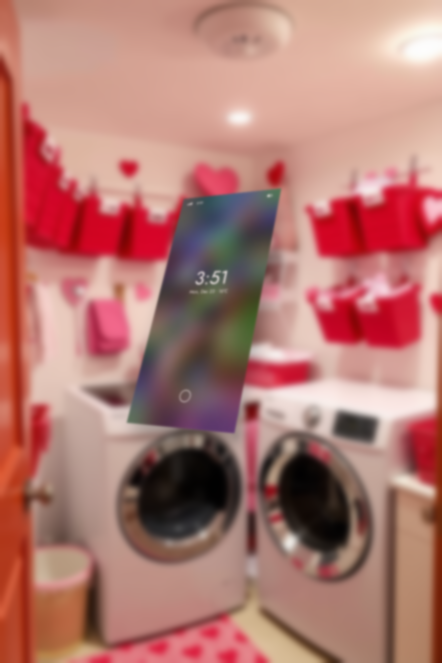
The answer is 3:51
